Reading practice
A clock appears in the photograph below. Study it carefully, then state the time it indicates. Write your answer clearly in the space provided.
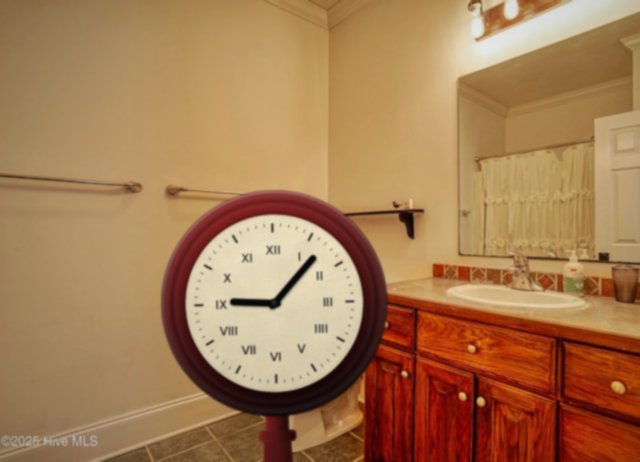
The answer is 9:07
